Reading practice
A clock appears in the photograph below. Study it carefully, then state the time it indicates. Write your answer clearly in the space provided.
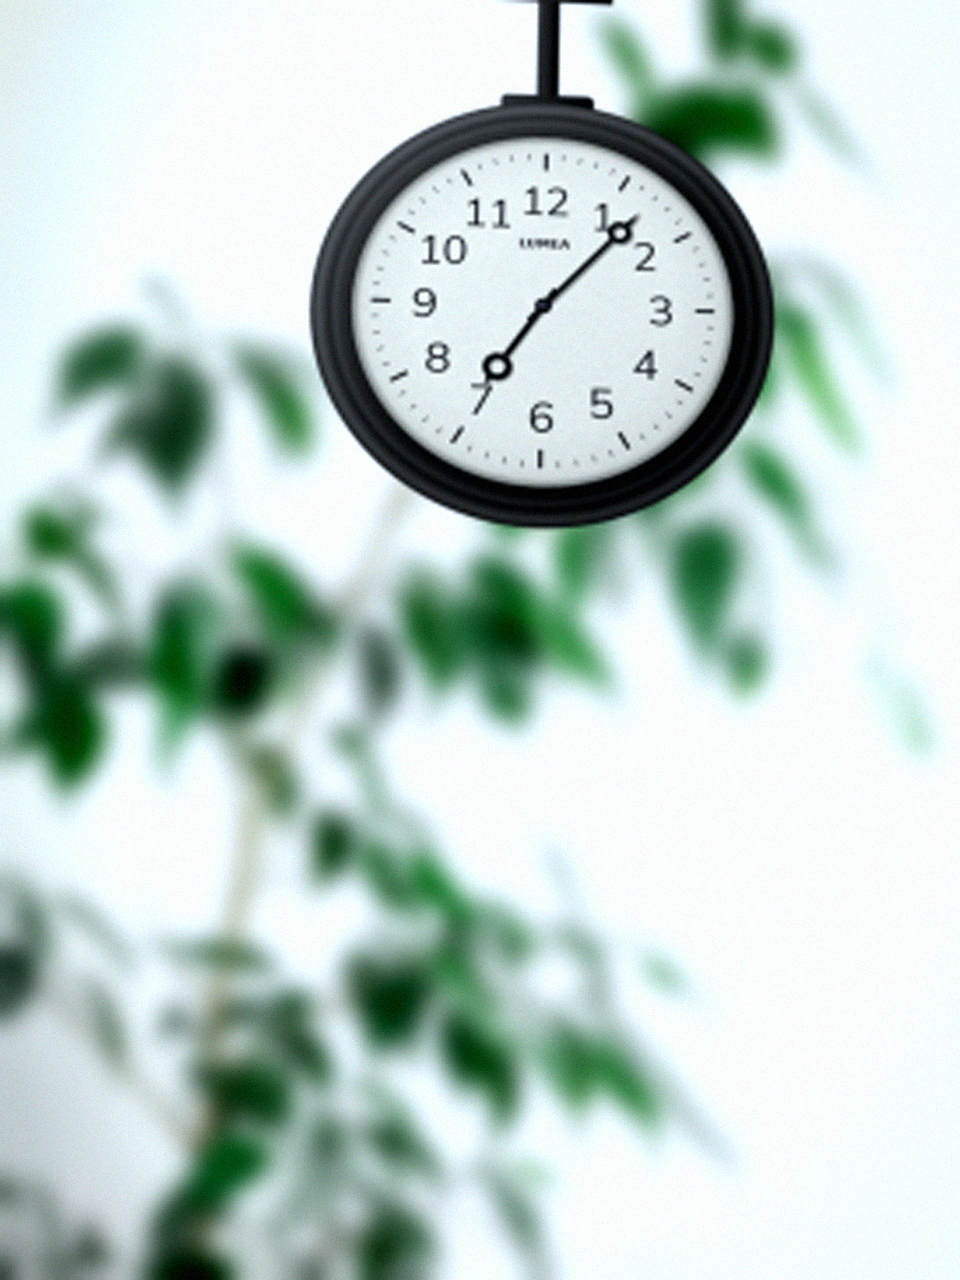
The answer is 7:07
